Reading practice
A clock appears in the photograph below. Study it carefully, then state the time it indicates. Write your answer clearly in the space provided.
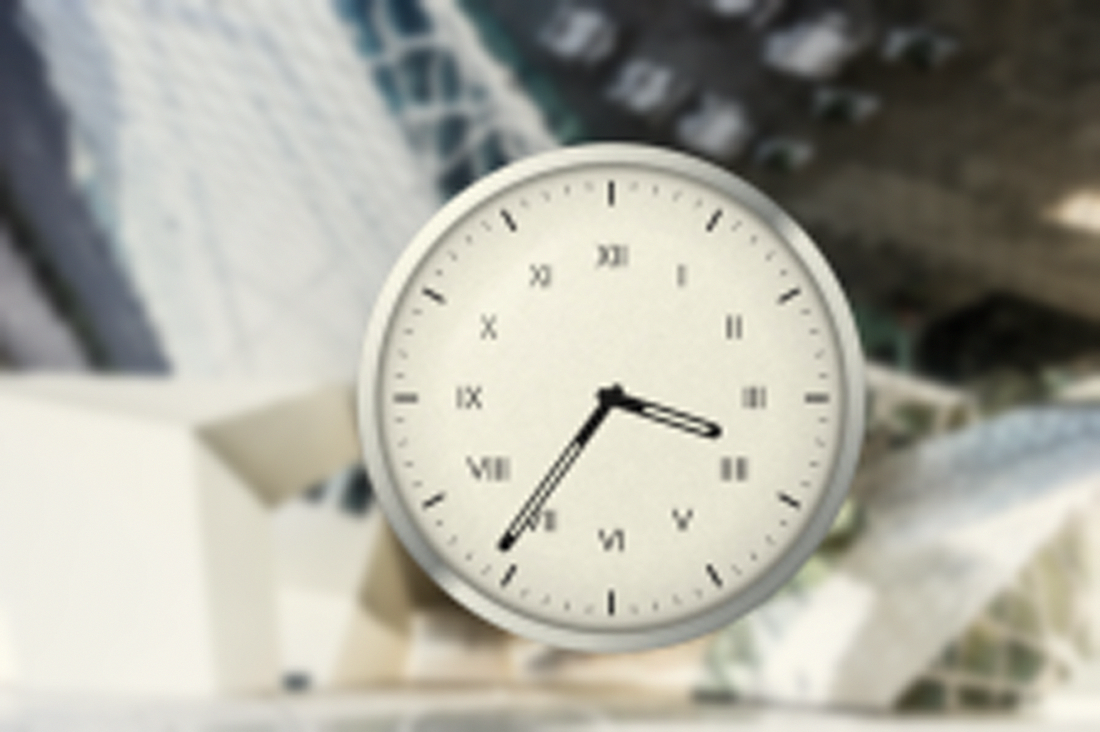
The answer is 3:36
